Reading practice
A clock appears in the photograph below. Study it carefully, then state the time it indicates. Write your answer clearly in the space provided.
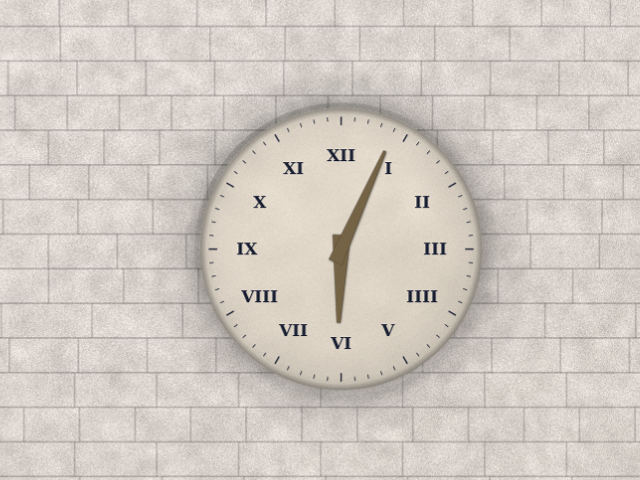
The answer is 6:04
